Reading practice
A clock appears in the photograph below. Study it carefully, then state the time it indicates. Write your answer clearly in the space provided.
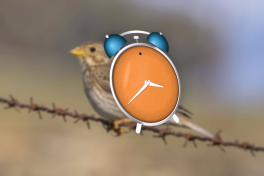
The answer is 3:40
